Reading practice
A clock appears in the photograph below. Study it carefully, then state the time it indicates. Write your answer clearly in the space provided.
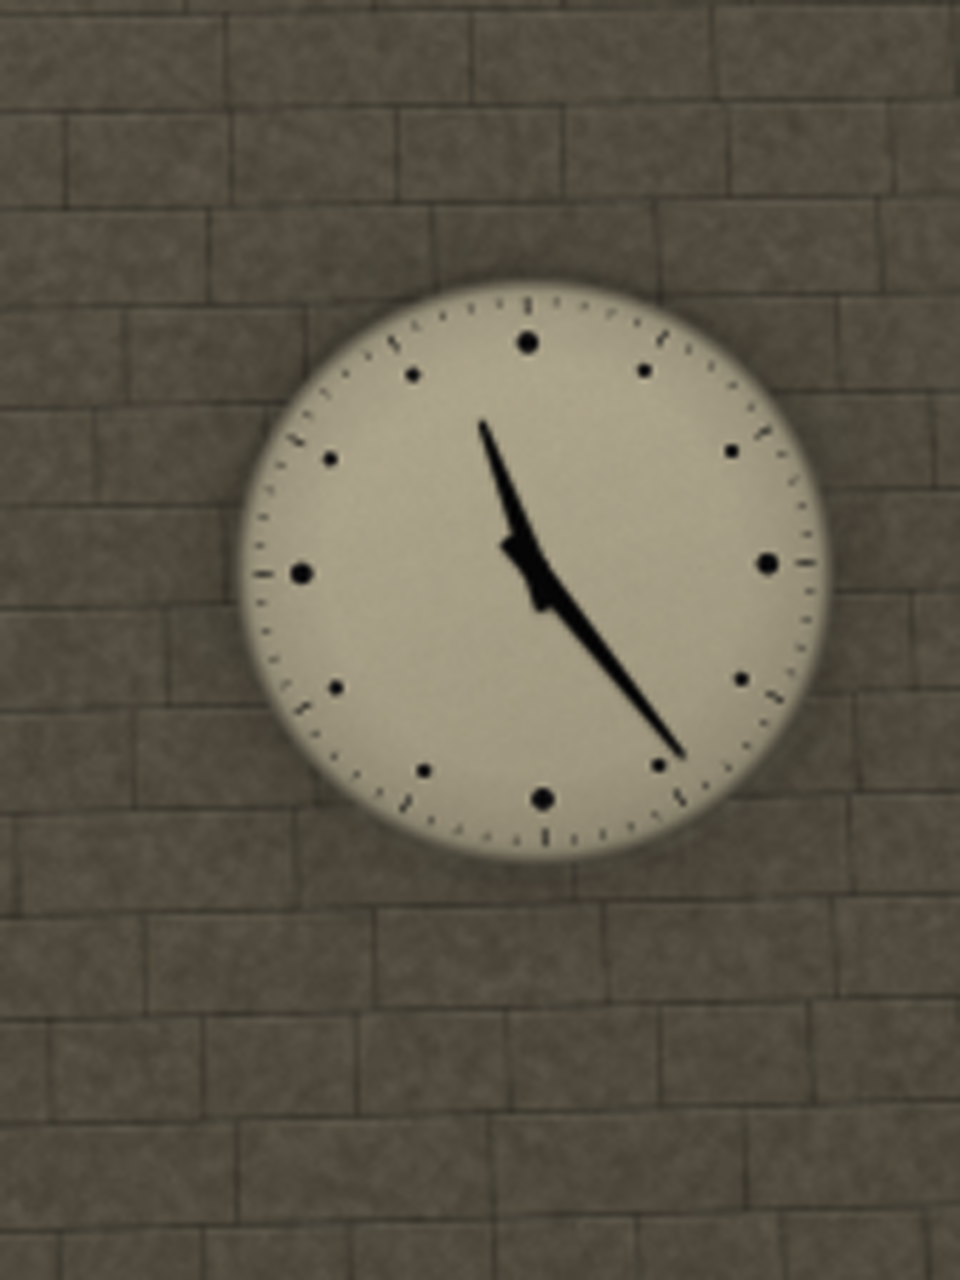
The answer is 11:24
